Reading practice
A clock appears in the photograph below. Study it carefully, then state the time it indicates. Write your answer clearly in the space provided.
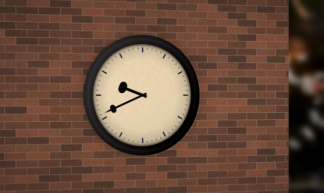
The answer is 9:41
